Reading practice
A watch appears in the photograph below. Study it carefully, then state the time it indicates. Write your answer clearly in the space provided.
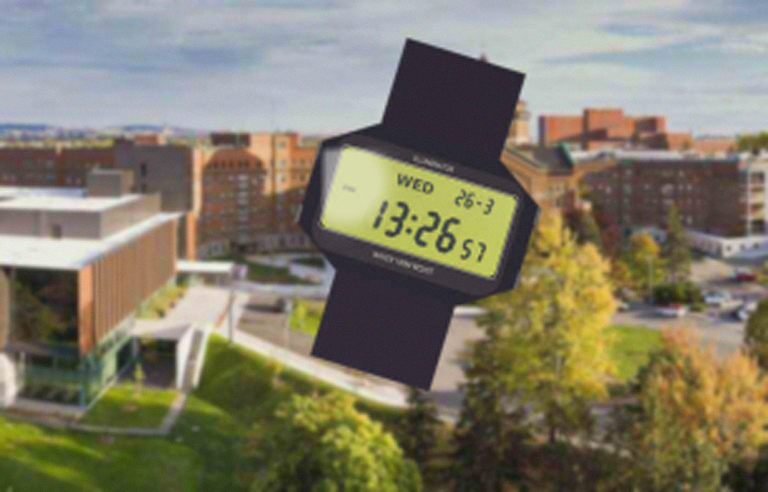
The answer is 13:26:57
